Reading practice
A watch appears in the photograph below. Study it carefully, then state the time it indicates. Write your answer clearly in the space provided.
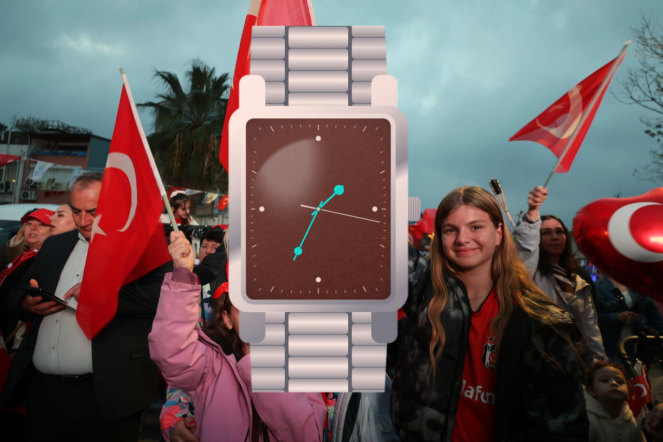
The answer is 1:34:17
